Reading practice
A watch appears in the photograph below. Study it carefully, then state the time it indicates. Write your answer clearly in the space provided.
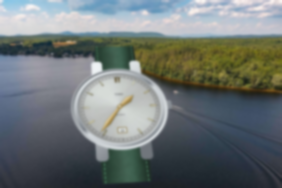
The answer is 1:36
